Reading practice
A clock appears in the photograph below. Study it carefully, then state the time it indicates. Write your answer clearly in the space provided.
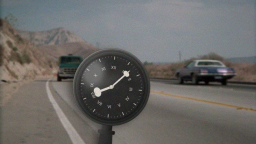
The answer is 8:07
